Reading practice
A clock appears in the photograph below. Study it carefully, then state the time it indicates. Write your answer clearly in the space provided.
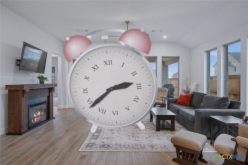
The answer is 2:39
